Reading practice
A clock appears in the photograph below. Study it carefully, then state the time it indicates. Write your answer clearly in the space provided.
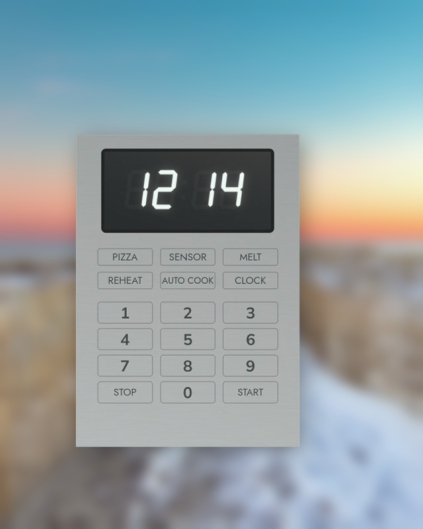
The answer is 12:14
